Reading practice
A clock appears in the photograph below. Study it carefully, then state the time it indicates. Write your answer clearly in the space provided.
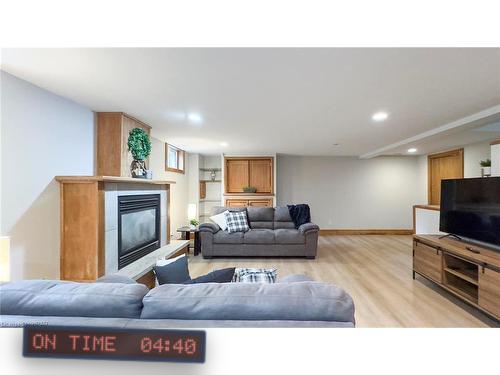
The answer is 4:40
